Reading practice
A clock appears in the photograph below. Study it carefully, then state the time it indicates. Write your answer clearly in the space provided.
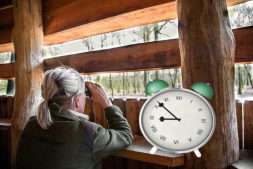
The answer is 8:52
